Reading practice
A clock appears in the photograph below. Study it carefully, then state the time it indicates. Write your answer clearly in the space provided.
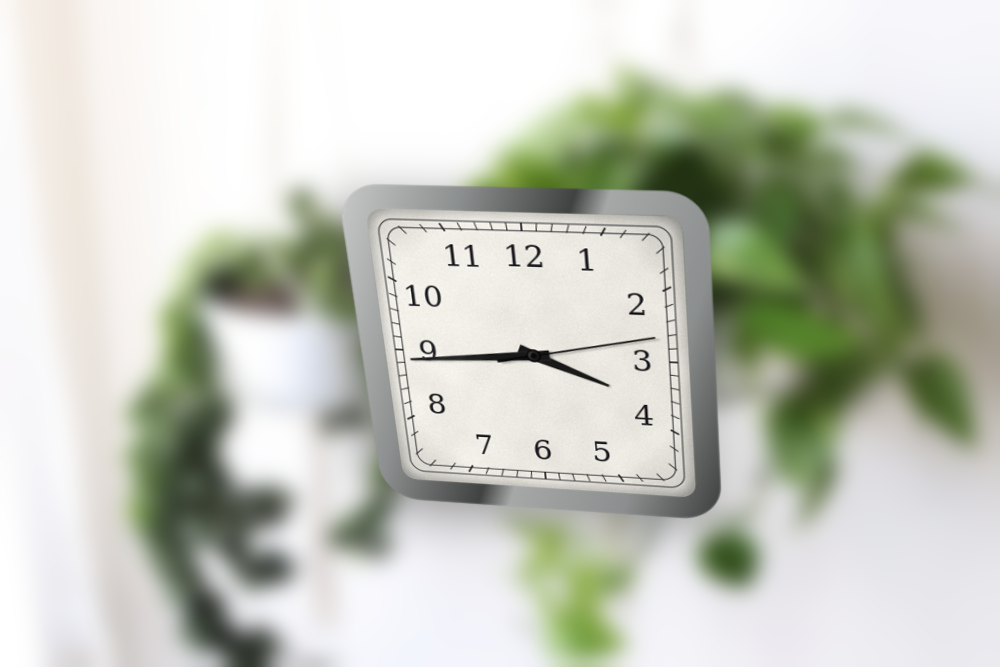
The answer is 3:44:13
